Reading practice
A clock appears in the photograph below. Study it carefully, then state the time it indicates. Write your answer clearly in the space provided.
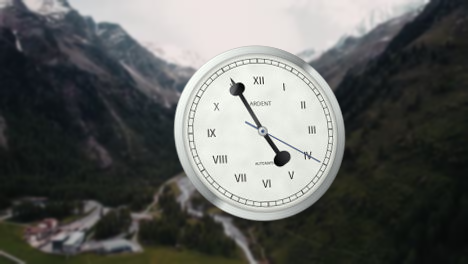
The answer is 4:55:20
